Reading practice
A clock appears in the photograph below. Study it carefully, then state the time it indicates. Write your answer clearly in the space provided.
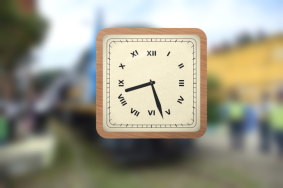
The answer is 8:27
